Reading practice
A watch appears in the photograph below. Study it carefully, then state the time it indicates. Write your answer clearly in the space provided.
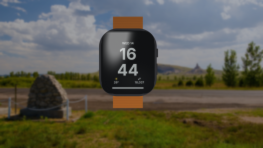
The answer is 16:44
